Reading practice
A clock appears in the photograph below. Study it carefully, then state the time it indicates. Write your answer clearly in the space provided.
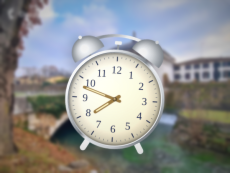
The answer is 7:48
